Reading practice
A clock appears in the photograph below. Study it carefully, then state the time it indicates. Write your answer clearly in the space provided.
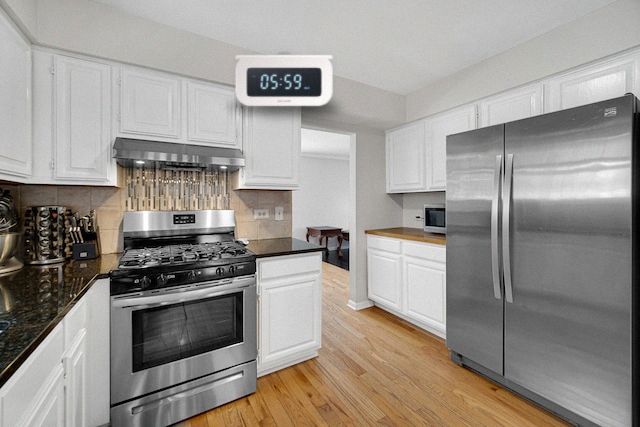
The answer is 5:59
